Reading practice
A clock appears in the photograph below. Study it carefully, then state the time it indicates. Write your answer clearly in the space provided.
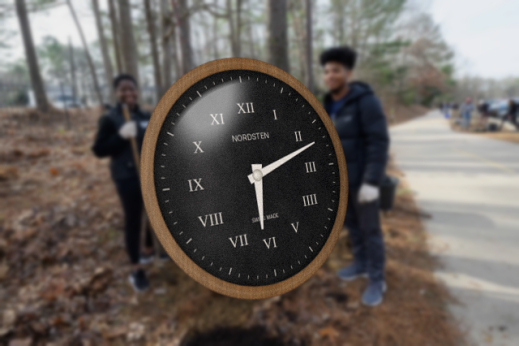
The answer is 6:12
